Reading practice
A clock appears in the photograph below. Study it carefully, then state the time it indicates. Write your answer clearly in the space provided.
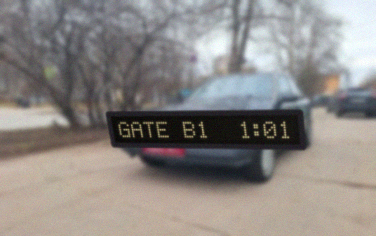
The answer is 1:01
